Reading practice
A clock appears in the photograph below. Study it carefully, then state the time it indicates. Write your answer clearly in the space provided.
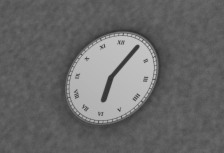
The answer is 6:05
